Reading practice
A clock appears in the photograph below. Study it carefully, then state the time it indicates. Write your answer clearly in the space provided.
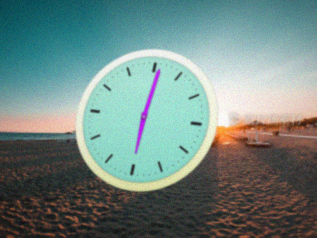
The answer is 6:01
